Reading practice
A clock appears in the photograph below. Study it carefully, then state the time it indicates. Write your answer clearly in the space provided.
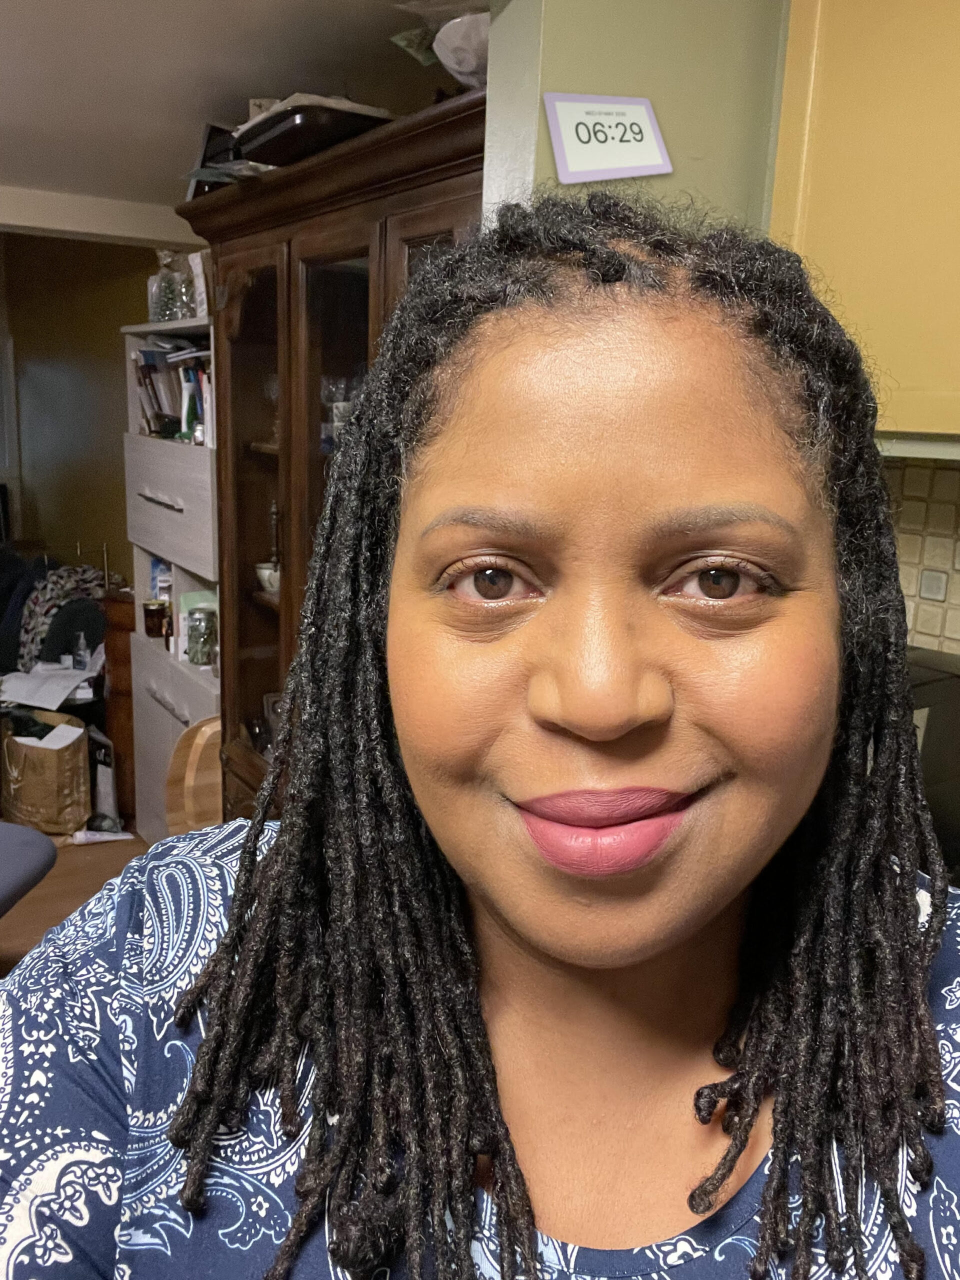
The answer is 6:29
